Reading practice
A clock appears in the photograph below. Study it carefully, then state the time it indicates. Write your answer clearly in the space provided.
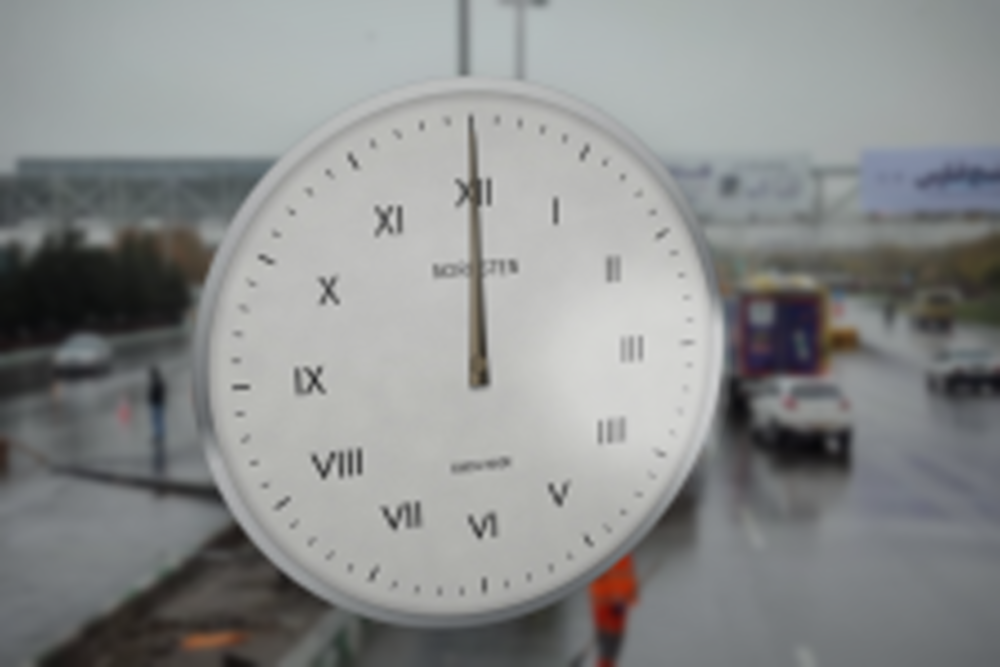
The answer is 12:00
